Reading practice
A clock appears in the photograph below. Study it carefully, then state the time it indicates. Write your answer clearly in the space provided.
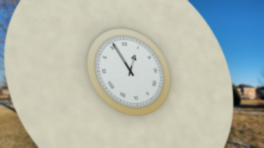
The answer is 12:56
